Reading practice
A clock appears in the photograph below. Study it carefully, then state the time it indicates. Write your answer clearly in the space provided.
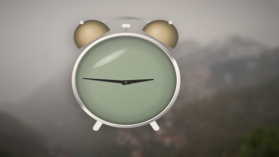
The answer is 2:46
